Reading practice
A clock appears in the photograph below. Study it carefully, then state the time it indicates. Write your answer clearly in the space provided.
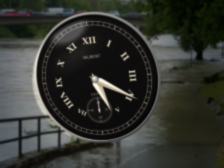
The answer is 5:20
